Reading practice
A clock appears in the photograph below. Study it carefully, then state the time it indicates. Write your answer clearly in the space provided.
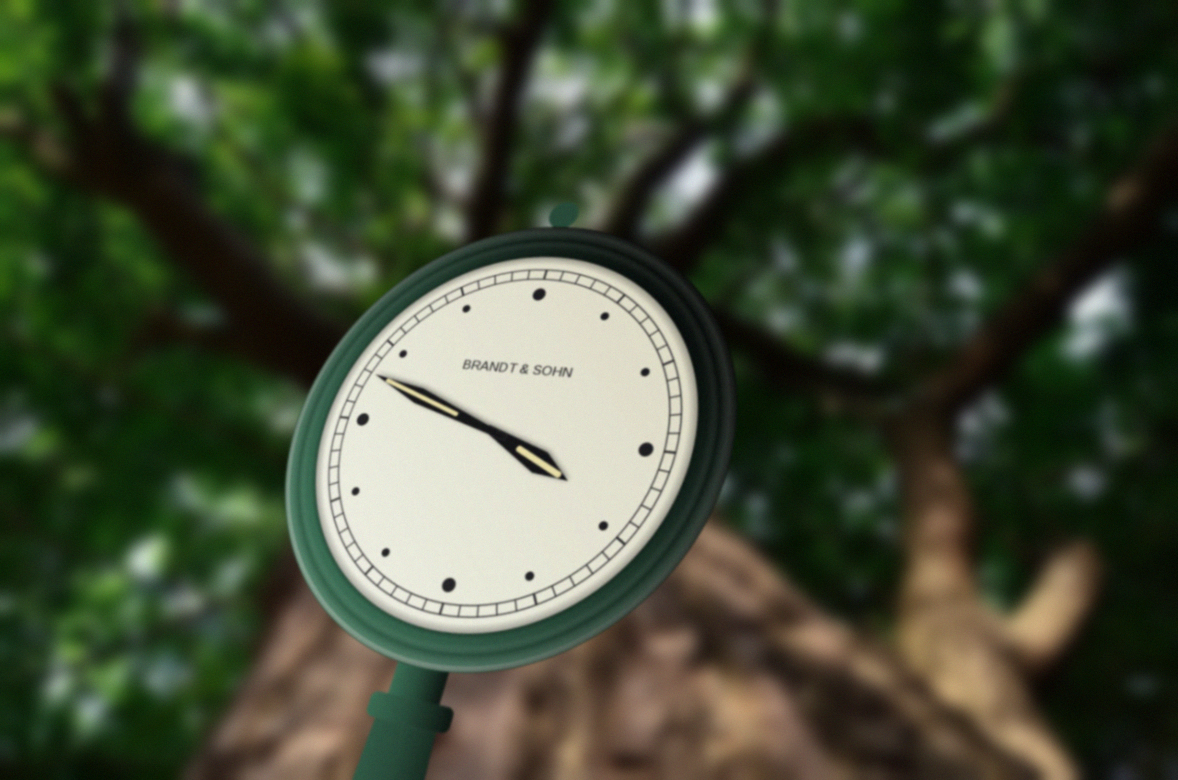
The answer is 3:48
